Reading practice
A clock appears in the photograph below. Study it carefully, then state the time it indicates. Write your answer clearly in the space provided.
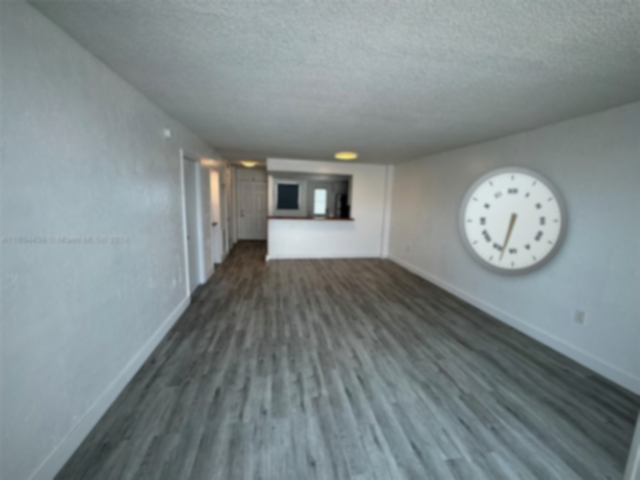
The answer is 6:33
